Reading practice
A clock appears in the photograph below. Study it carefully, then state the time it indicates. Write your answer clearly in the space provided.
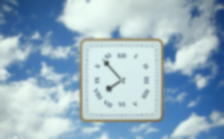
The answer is 7:53
